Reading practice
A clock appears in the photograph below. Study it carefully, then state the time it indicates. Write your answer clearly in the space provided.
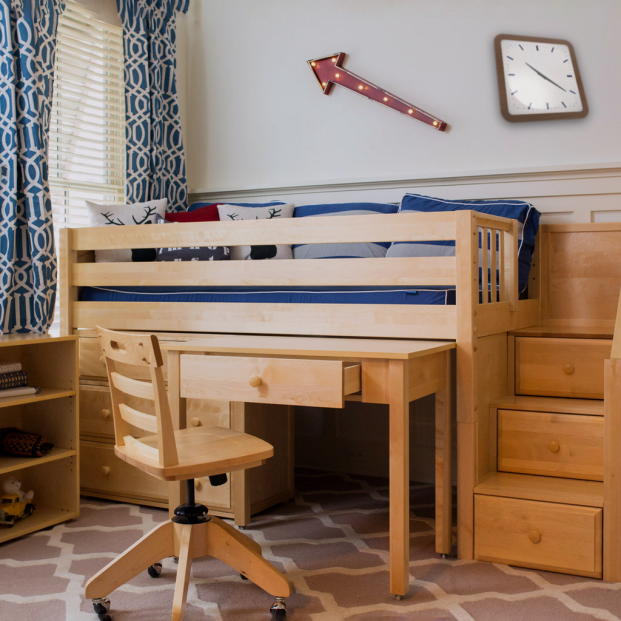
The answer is 10:21
